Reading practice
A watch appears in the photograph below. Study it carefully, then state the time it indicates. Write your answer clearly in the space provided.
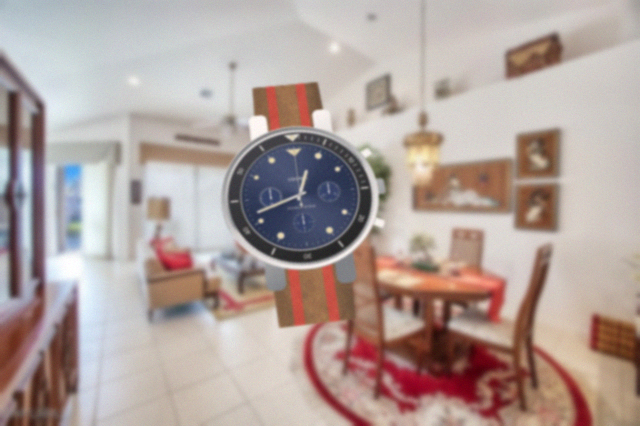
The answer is 12:42
